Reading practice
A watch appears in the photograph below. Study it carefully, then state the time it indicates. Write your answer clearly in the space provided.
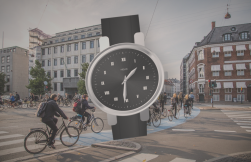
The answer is 1:31
